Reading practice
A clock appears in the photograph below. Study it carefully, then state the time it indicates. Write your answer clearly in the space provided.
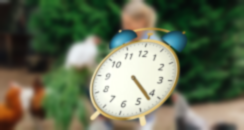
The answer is 4:22
